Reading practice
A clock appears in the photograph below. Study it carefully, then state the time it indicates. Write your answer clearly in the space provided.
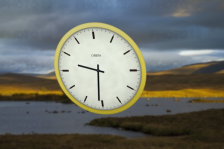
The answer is 9:31
